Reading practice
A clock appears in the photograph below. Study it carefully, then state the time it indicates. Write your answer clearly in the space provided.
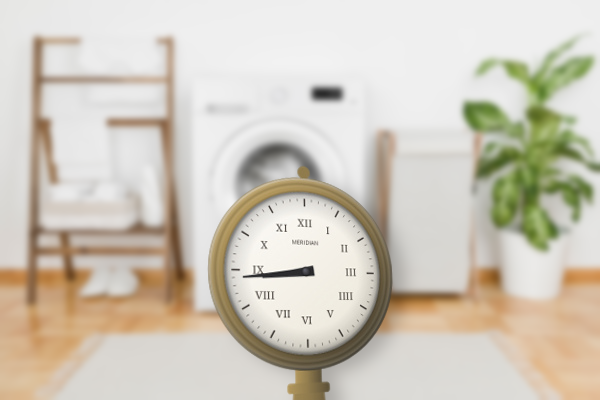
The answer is 8:44
